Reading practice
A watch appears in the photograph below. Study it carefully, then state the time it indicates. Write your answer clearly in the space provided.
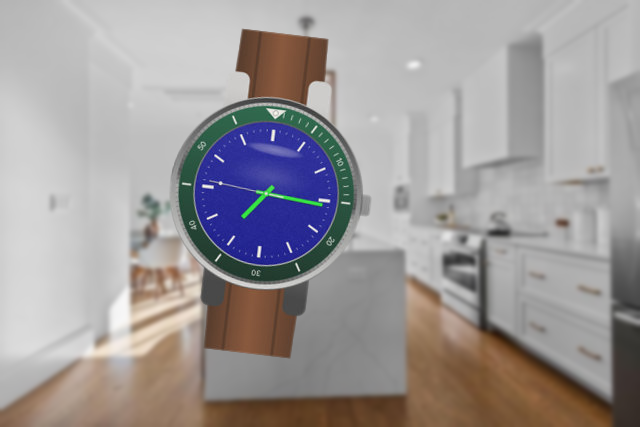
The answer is 7:15:46
